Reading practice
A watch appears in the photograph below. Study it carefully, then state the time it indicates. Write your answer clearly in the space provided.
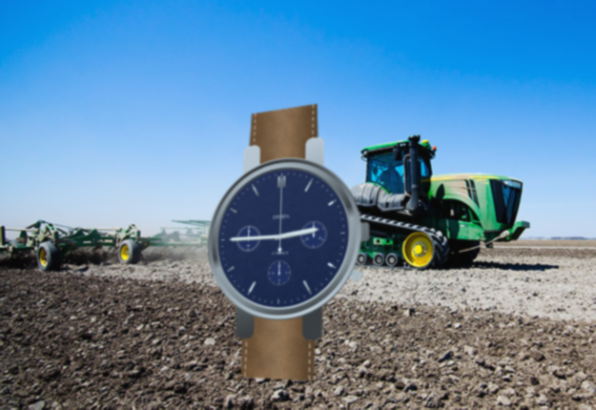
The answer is 2:45
